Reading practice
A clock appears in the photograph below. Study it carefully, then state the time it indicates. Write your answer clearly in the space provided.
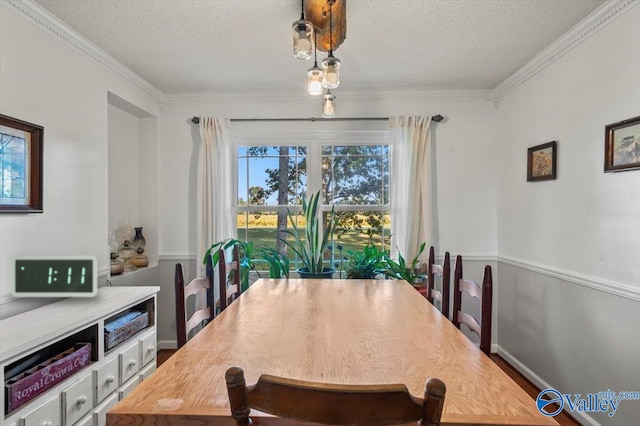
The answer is 1:11
